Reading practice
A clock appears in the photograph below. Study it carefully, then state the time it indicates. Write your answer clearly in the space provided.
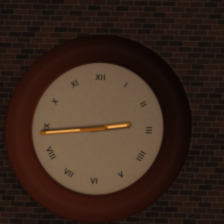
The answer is 2:44
